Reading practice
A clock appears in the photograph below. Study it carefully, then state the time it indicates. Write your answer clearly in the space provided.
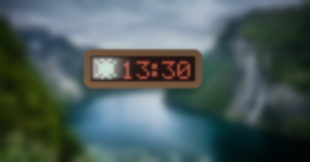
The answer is 13:30
